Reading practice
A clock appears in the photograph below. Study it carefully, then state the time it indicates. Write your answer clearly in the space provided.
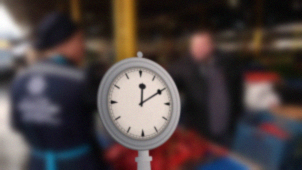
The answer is 12:10
